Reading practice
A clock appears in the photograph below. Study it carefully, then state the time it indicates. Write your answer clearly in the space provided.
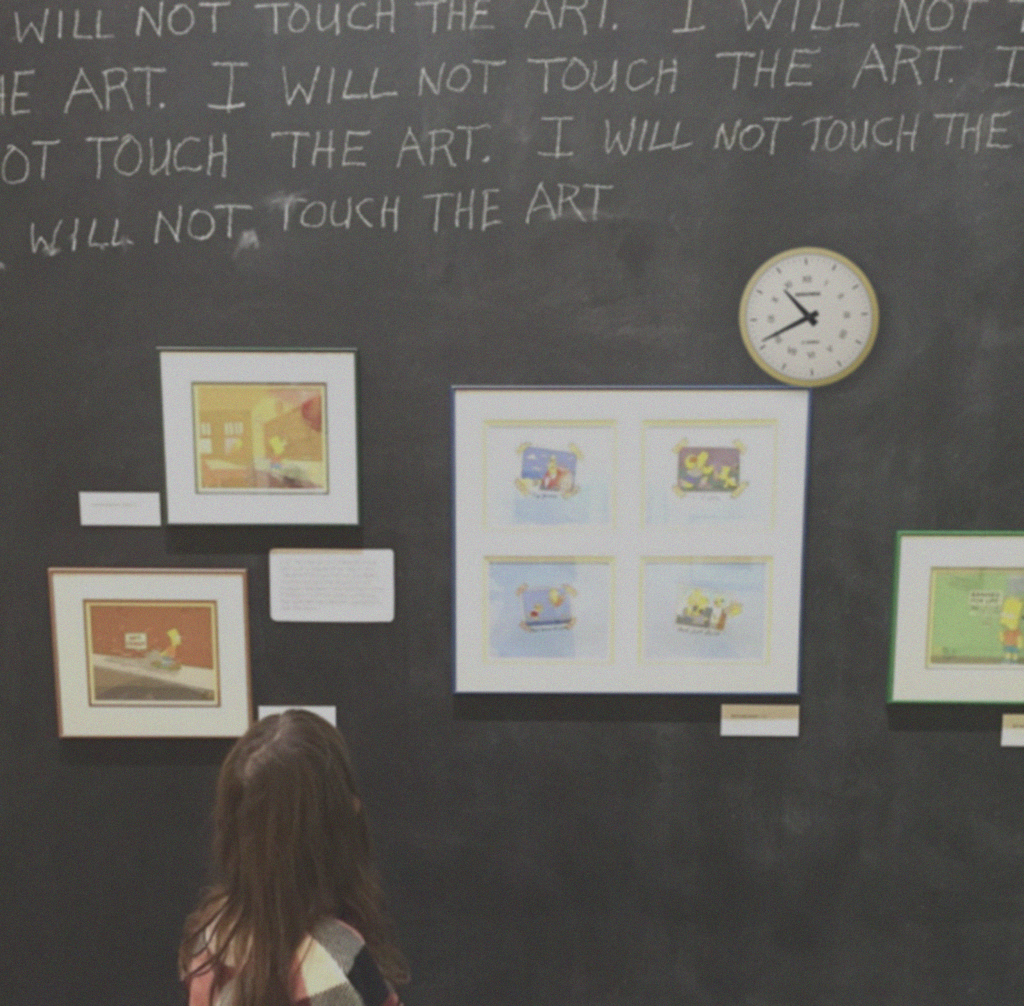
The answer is 10:41
